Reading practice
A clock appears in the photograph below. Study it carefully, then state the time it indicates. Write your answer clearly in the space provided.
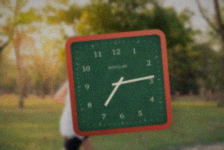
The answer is 7:14
